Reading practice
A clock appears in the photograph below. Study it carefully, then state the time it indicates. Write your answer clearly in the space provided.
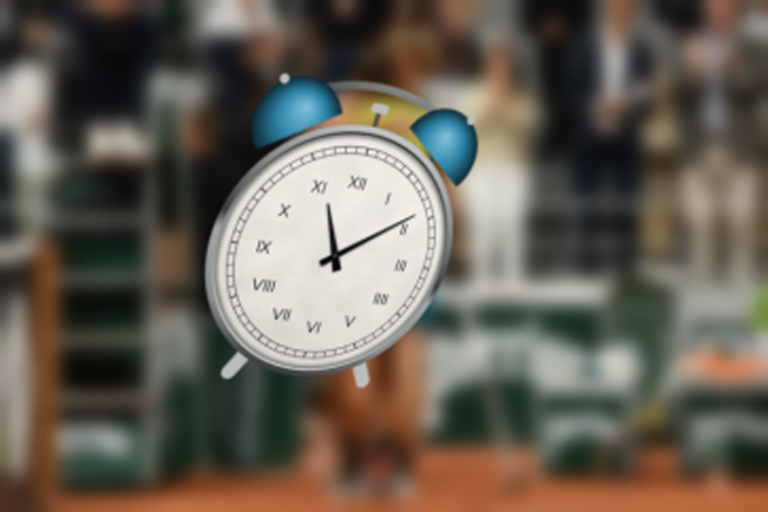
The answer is 11:09
